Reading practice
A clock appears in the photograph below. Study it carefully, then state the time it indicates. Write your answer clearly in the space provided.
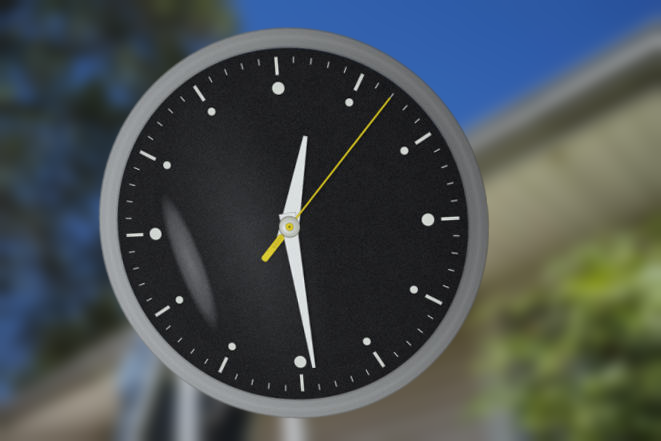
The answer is 12:29:07
